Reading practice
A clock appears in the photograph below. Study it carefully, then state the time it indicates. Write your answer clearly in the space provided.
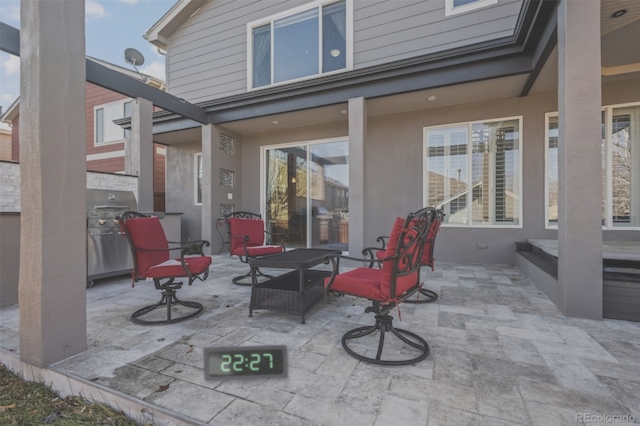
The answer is 22:27
